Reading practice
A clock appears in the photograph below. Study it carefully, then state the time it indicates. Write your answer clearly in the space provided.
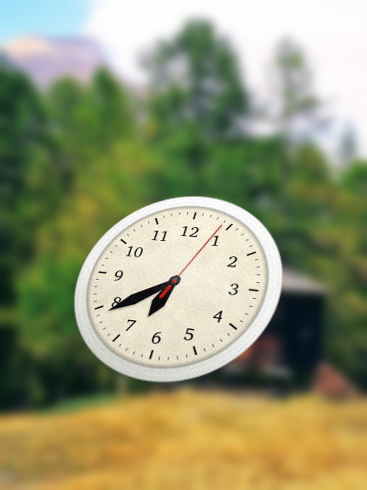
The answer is 6:39:04
